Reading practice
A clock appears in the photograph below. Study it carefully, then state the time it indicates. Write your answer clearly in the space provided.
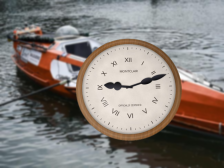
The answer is 9:12
